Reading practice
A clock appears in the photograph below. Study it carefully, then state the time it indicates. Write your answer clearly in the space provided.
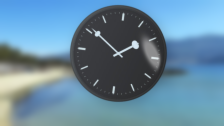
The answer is 1:51
